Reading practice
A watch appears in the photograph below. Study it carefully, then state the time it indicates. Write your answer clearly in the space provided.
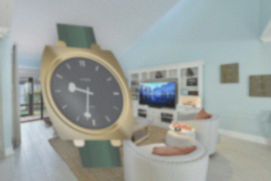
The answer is 9:32
